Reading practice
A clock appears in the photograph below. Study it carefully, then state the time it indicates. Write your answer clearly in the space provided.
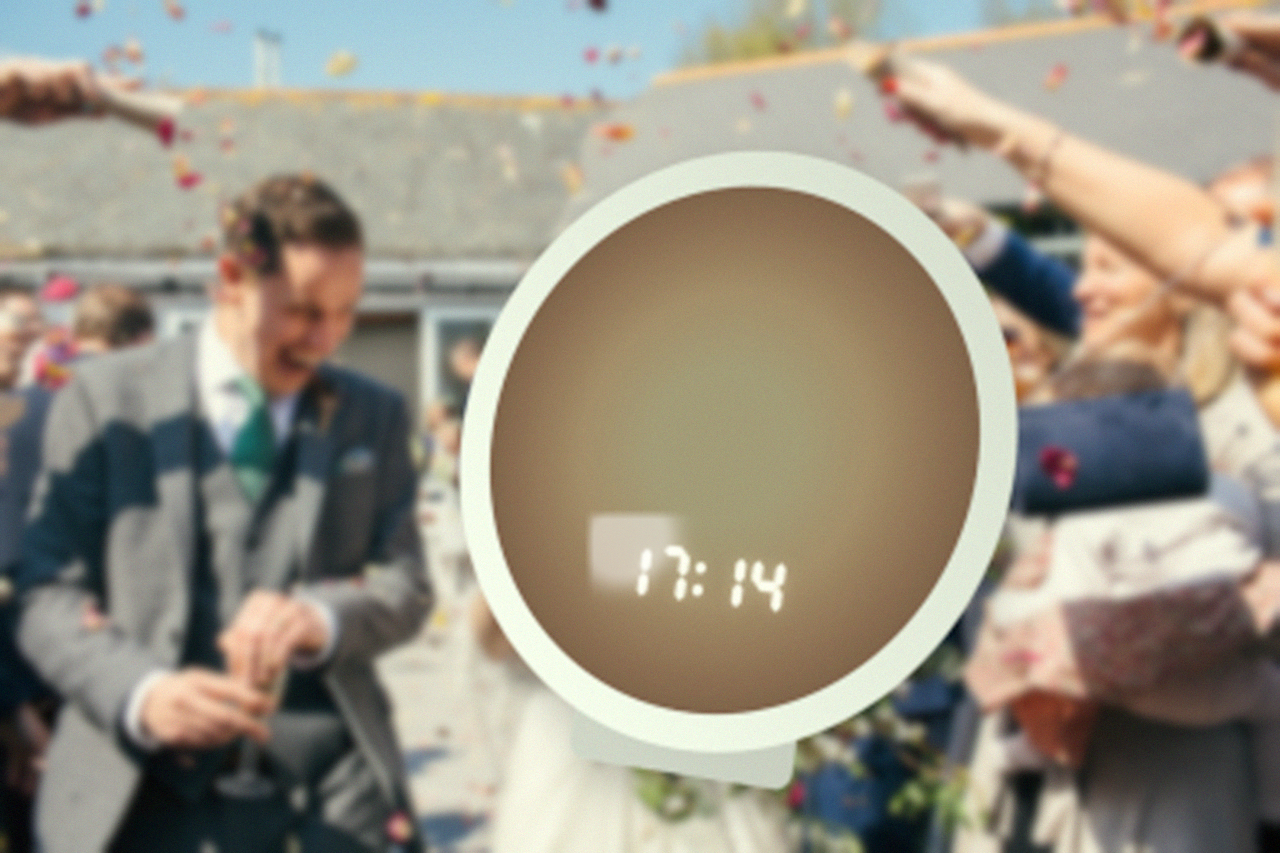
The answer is 17:14
